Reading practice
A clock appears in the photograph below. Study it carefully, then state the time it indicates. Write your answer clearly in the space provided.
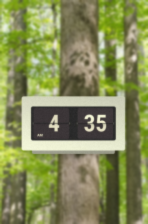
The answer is 4:35
